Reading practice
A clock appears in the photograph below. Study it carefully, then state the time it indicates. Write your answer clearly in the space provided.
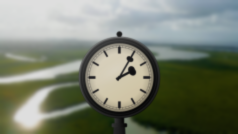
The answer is 2:05
